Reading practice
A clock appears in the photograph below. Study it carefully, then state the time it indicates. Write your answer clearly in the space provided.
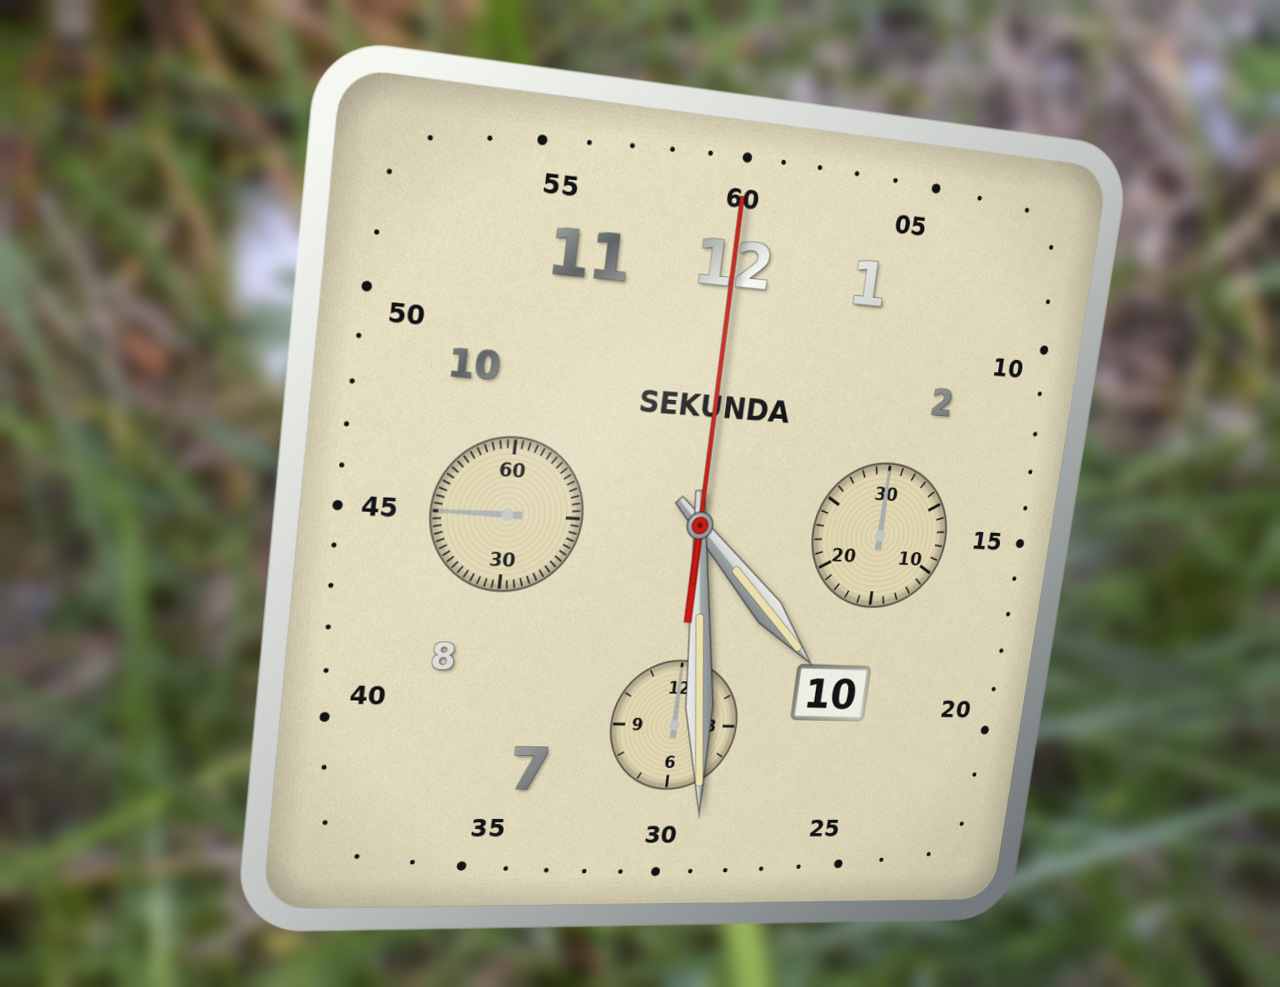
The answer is 4:28:45
